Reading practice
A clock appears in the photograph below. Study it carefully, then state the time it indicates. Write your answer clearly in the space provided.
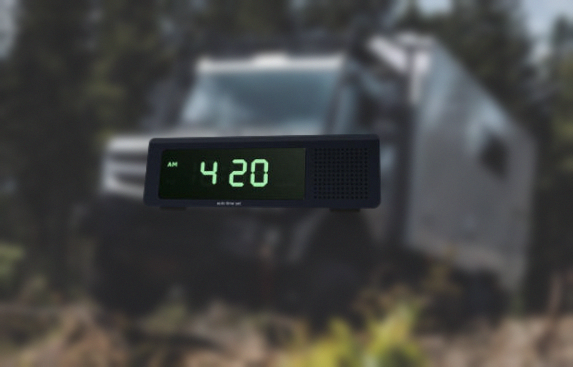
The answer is 4:20
